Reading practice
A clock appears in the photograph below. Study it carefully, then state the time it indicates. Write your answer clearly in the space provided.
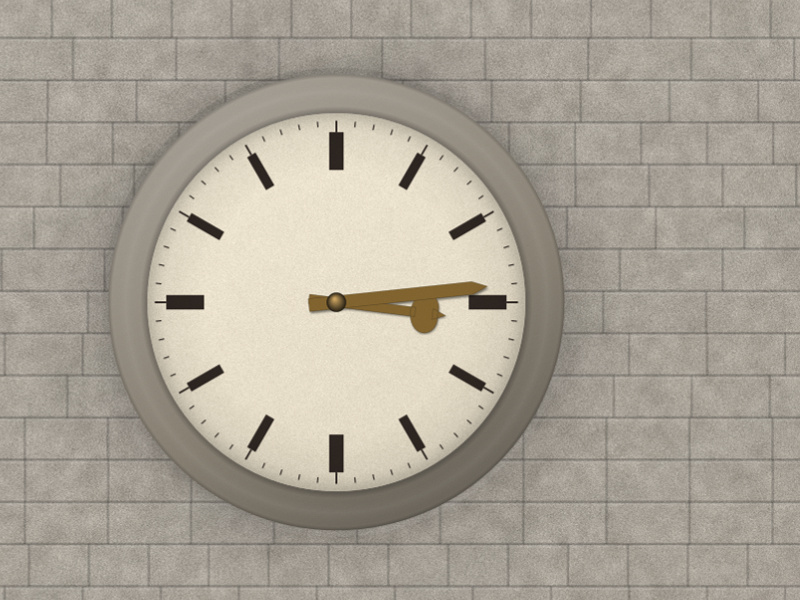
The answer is 3:14
